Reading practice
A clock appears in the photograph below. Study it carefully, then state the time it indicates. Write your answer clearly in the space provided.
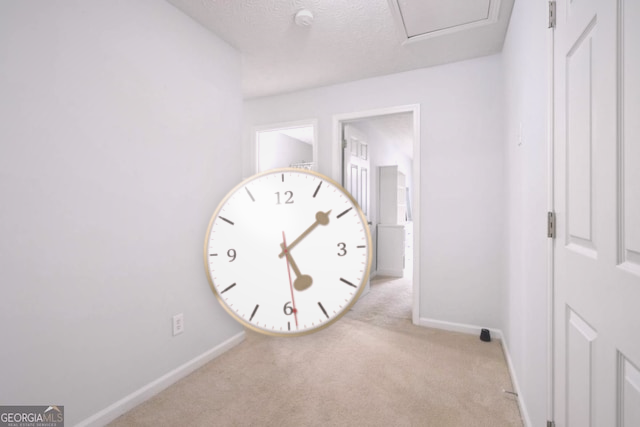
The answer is 5:08:29
